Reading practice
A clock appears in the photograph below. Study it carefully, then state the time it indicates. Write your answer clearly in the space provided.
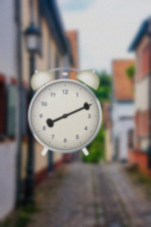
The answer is 8:11
